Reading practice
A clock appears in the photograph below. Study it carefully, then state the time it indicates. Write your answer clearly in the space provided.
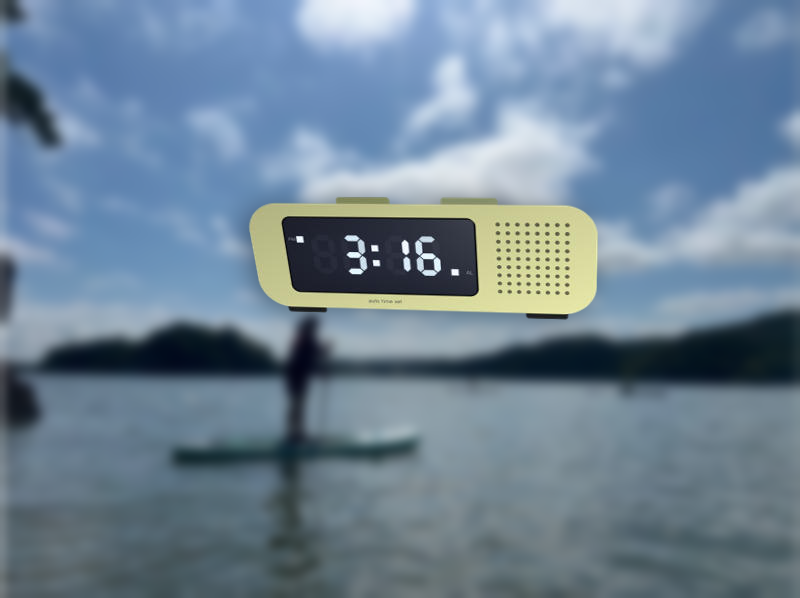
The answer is 3:16
